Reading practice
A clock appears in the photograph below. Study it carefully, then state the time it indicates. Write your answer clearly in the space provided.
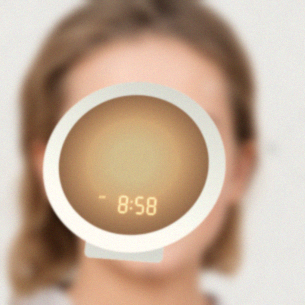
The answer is 8:58
